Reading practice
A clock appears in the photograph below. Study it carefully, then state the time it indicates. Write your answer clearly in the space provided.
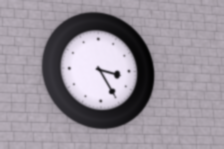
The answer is 3:25
